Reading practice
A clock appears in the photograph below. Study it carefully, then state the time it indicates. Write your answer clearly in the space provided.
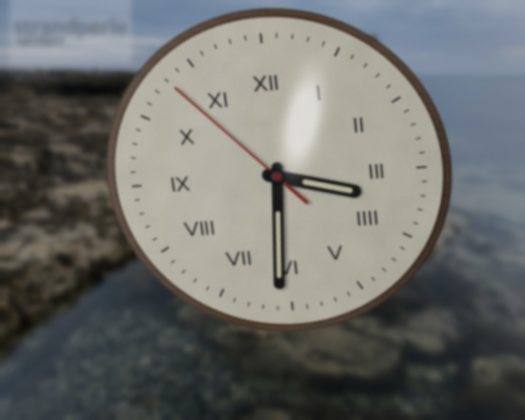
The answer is 3:30:53
